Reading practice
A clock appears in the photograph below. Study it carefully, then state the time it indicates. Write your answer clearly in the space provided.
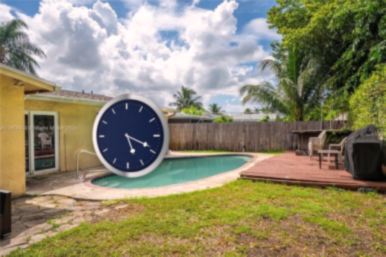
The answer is 5:19
